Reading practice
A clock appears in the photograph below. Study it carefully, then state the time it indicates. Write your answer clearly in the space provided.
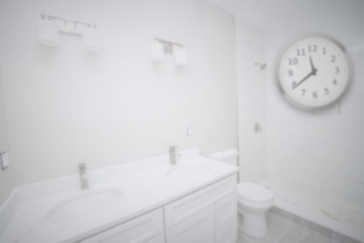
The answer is 11:39
